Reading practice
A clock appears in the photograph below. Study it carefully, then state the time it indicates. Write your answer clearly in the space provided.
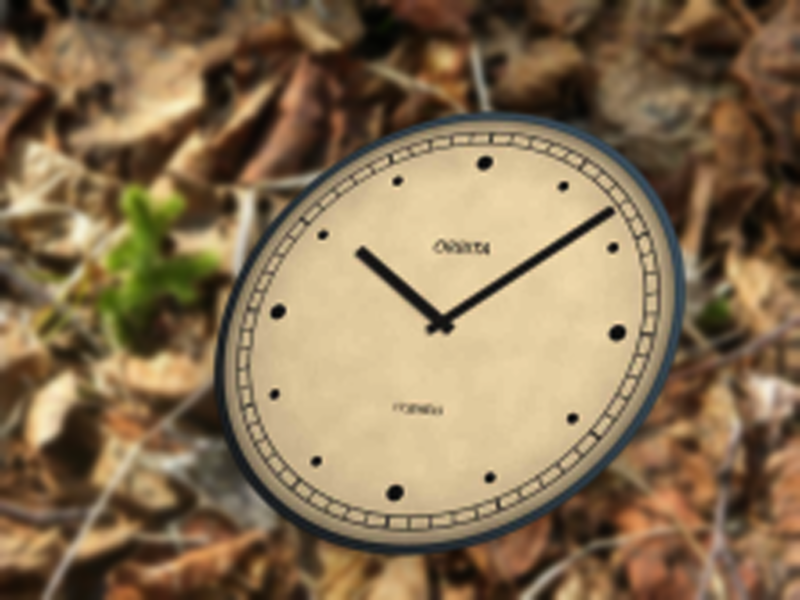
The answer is 10:08
